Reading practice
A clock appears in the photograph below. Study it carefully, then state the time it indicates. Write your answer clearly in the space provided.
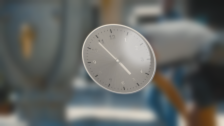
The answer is 4:54
